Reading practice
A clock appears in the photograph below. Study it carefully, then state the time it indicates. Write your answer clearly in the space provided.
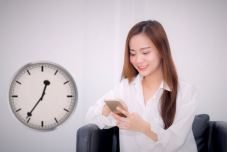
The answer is 12:36
